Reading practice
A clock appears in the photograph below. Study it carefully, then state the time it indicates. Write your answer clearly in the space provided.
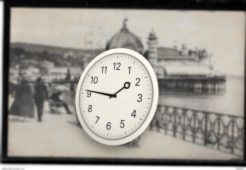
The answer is 1:46
